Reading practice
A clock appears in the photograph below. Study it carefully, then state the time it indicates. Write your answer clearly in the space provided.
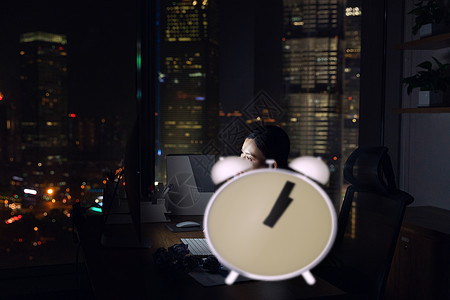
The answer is 1:04
